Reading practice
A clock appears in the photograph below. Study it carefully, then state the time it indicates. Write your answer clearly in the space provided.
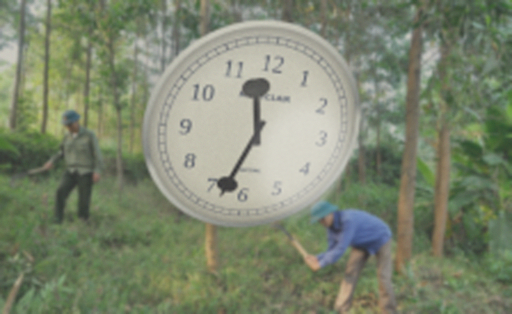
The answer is 11:33
